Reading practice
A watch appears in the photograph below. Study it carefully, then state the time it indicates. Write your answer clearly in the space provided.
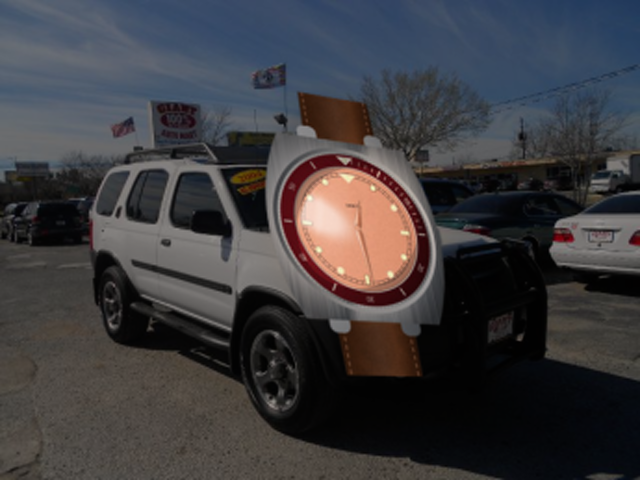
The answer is 12:29
